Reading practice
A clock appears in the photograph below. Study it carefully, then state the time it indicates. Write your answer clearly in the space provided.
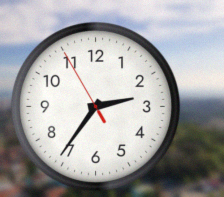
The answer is 2:35:55
